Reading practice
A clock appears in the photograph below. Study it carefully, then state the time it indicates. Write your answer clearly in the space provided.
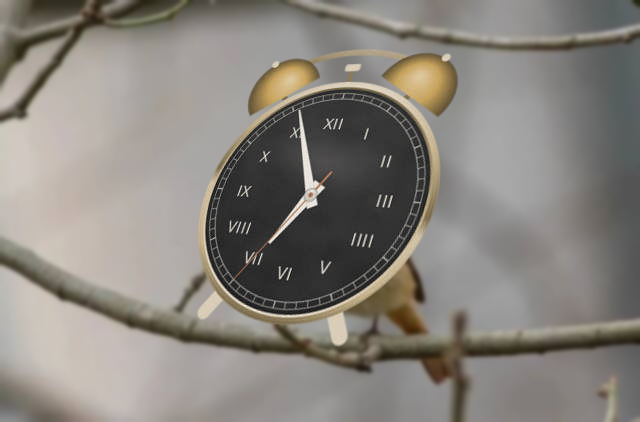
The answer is 6:55:35
